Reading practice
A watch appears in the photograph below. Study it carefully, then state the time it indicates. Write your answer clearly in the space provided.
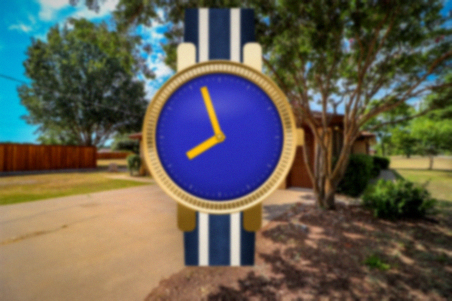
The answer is 7:57
